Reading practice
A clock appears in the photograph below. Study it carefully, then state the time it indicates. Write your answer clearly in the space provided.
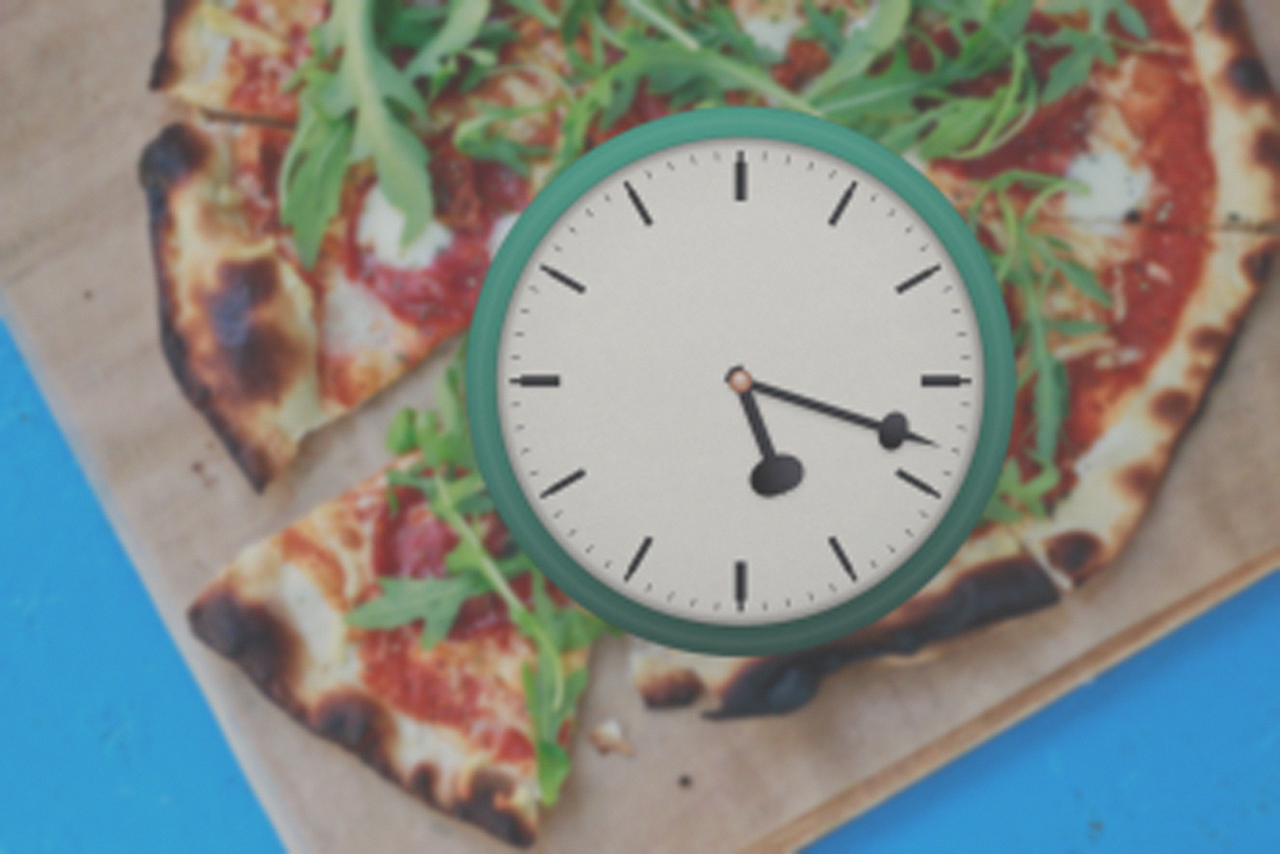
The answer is 5:18
